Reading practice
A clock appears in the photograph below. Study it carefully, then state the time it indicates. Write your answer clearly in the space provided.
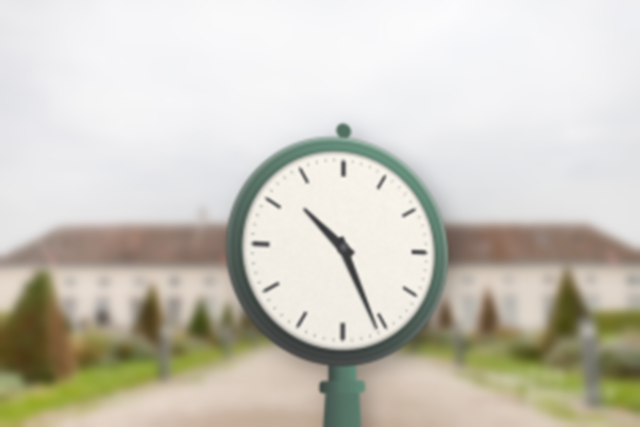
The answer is 10:26
